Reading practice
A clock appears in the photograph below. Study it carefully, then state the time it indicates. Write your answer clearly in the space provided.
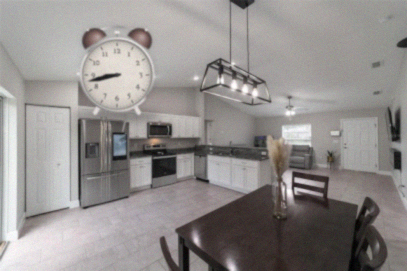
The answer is 8:43
